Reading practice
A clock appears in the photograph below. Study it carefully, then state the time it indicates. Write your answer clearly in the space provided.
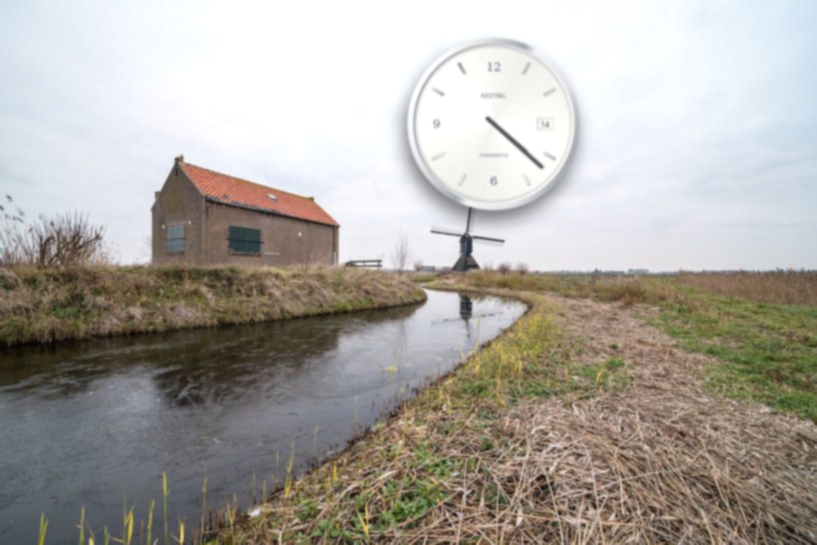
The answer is 4:22
